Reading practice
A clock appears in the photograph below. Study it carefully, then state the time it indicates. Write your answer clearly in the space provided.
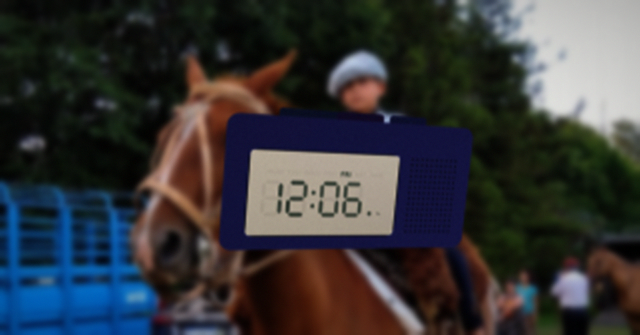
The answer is 12:06
